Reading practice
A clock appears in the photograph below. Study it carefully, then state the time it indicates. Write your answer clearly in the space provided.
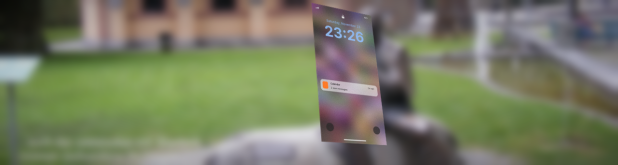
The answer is 23:26
